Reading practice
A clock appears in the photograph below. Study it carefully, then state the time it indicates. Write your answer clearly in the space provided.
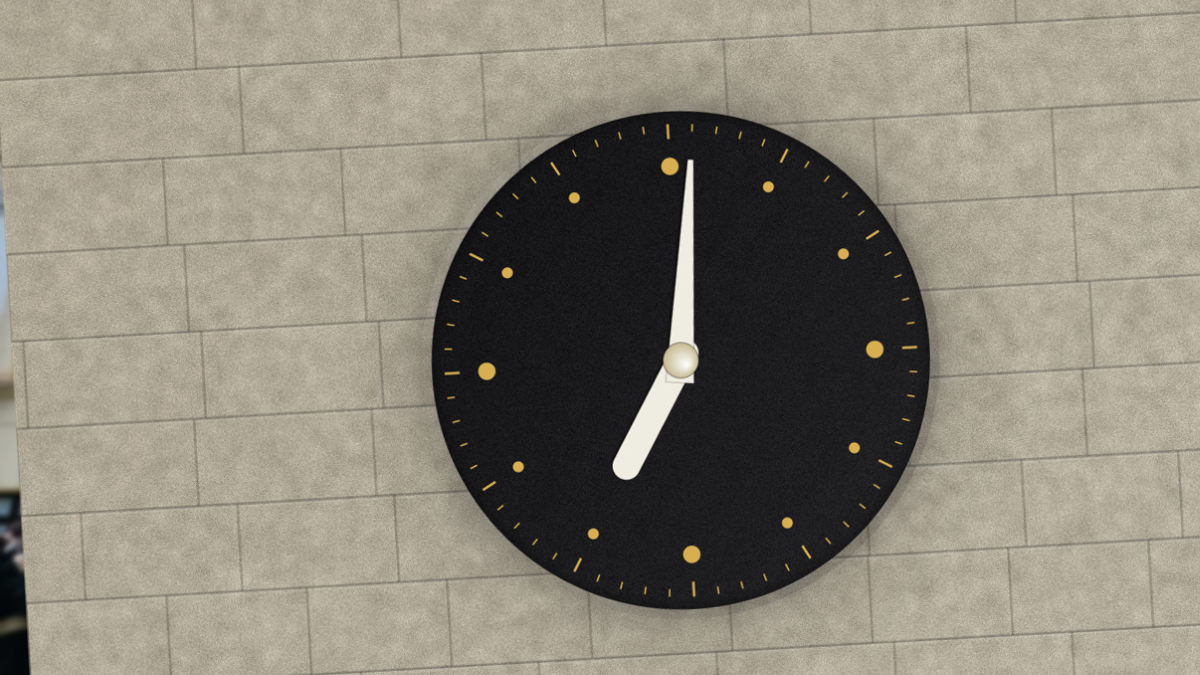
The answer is 7:01
